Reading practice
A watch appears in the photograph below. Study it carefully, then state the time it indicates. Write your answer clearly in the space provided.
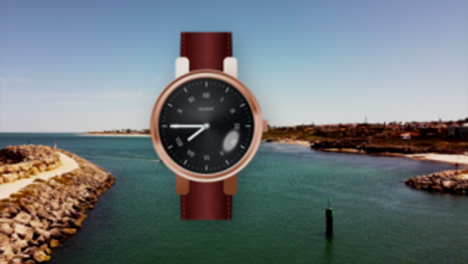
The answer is 7:45
